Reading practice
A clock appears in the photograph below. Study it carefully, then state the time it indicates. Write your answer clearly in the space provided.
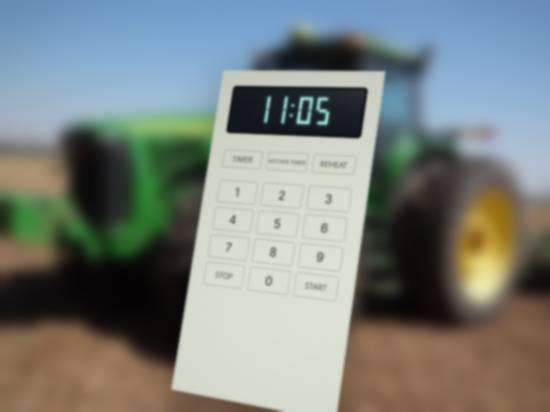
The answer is 11:05
